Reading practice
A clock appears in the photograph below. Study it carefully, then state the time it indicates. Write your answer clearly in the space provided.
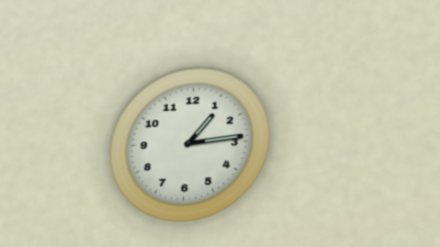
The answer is 1:14
